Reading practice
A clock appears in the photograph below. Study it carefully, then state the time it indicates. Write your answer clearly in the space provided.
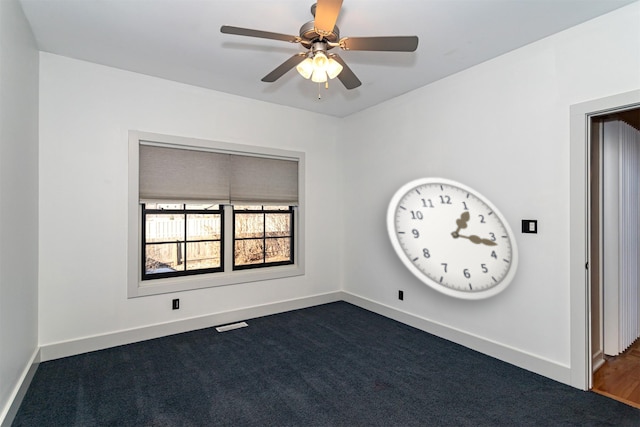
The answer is 1:17
